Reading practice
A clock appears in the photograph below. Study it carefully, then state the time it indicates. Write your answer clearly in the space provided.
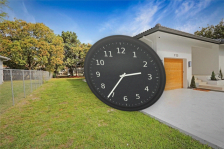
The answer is 2:36
